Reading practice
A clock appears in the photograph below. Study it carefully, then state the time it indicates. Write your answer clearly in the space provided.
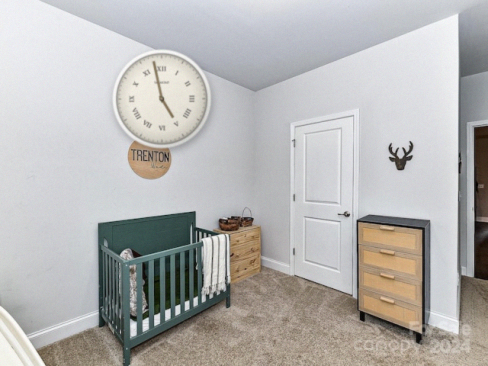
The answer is 4:58
